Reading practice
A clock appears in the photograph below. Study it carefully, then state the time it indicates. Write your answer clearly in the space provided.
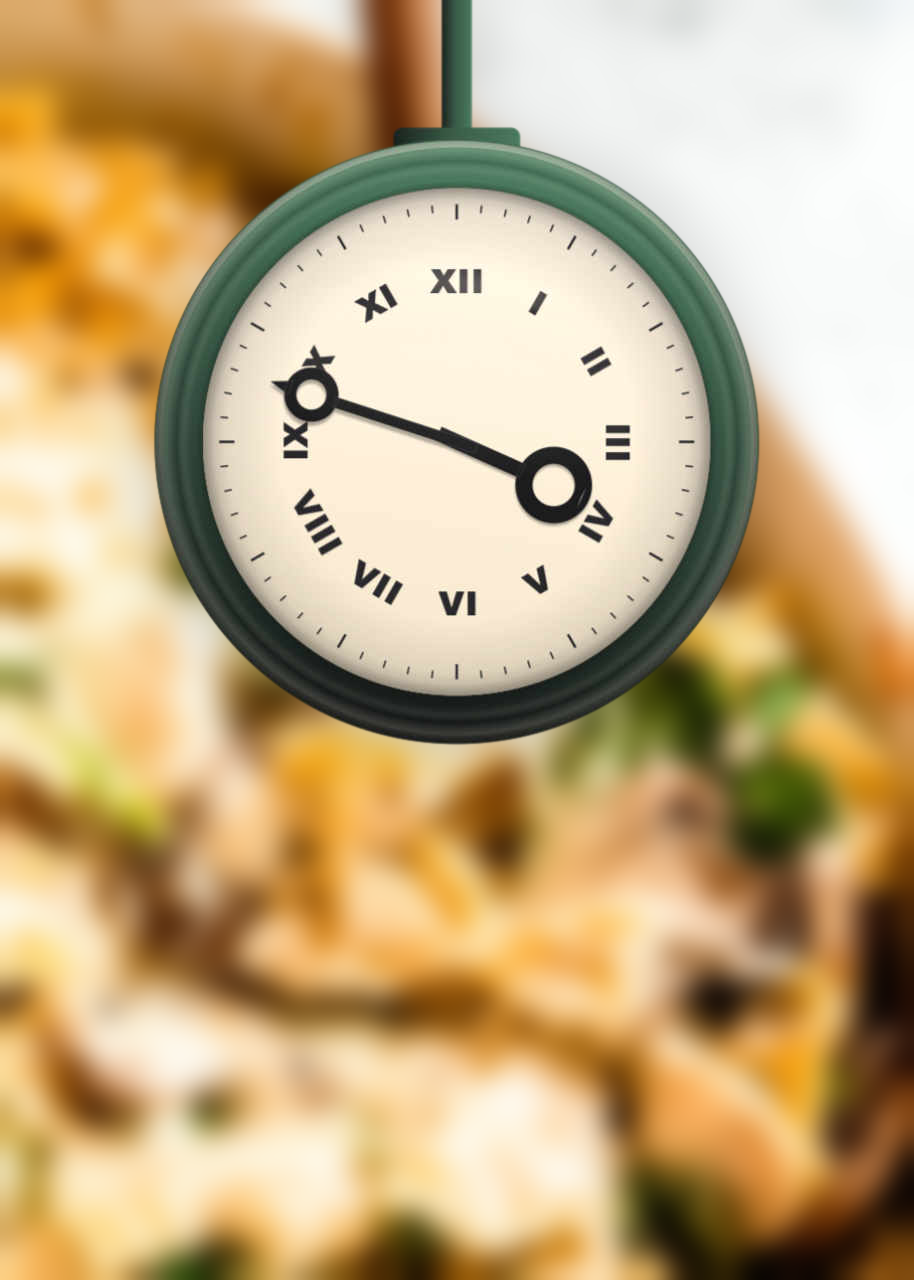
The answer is 3:48
